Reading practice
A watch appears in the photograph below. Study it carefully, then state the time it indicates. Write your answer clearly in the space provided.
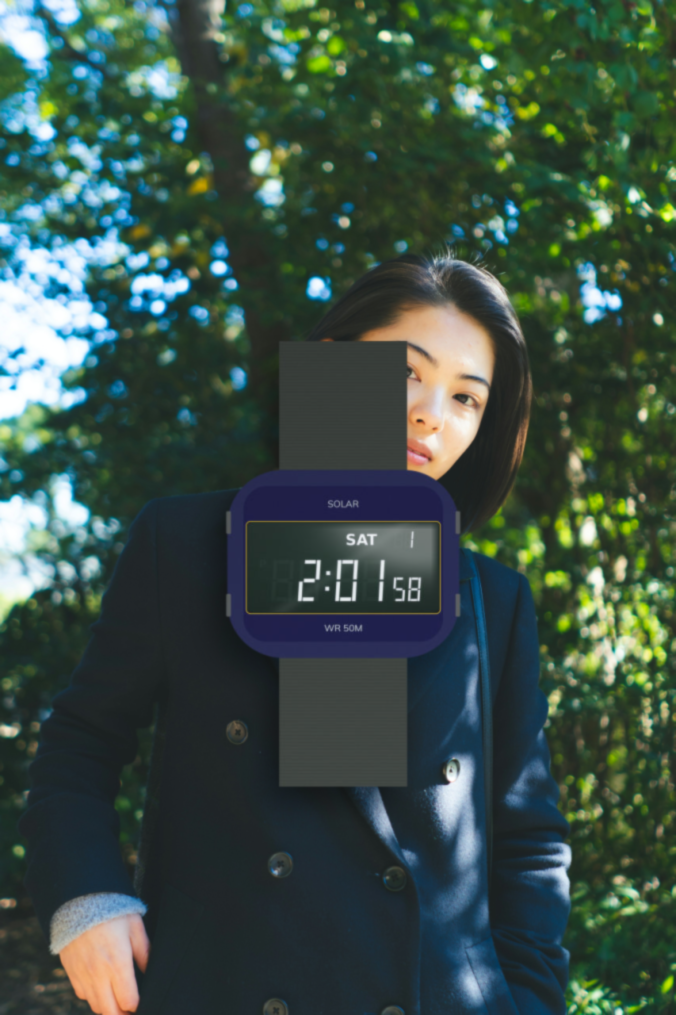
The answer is 2:01:58
